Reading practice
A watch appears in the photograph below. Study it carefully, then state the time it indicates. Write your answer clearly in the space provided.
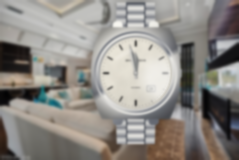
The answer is 11:58
